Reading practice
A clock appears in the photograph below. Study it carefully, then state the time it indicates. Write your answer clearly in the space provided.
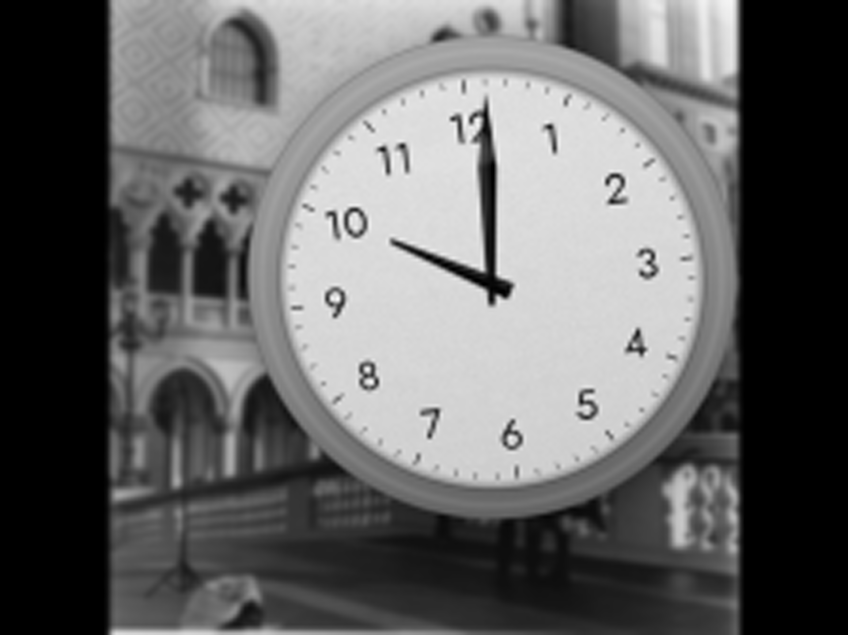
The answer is 10:01
